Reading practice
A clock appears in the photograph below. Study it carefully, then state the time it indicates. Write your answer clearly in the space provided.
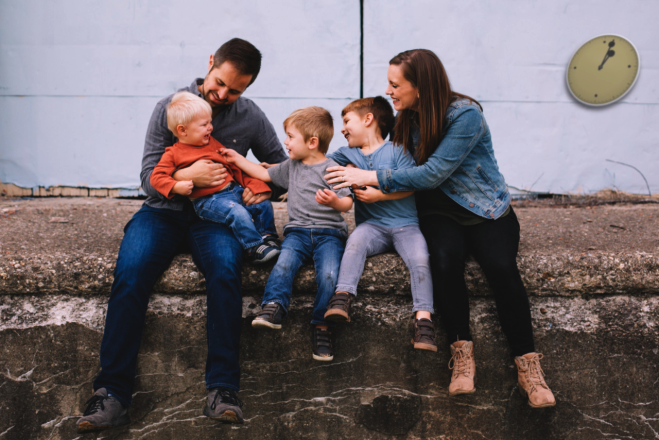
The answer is 1:03
